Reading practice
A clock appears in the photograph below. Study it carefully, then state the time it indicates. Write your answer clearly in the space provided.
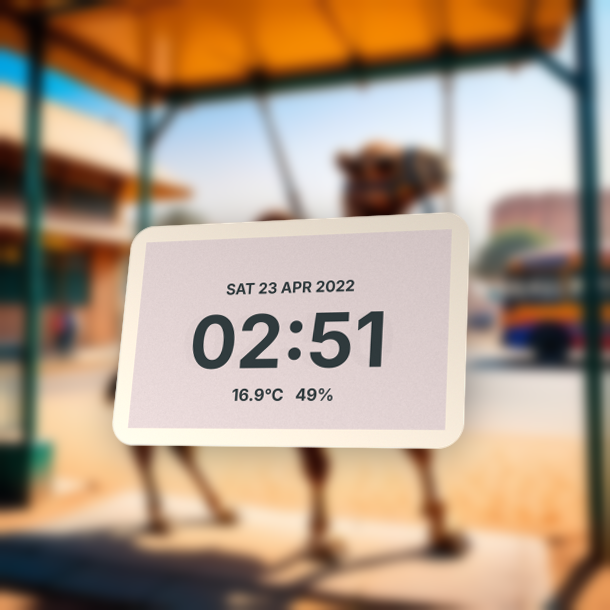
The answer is 2:51
